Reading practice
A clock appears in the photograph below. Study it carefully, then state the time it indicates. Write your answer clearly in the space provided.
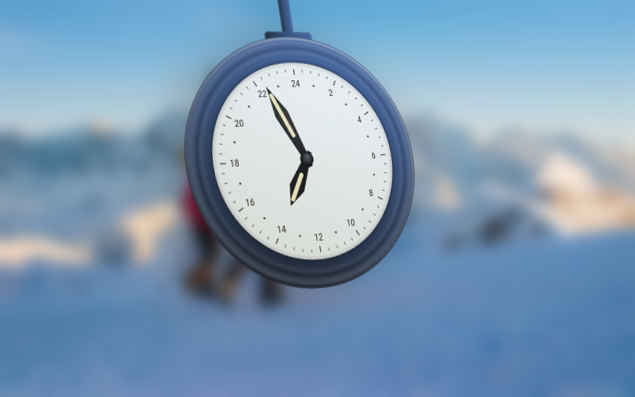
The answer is 13:56
